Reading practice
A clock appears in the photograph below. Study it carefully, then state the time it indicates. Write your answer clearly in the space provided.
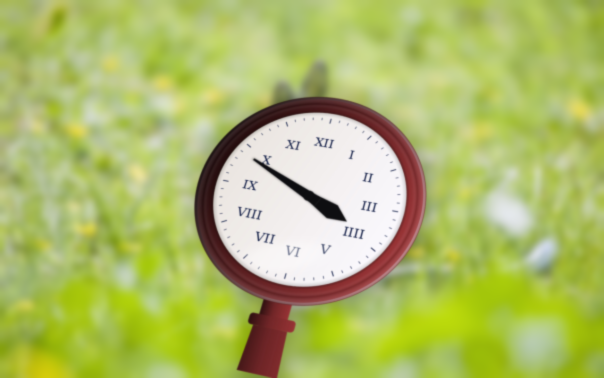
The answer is 3:49
